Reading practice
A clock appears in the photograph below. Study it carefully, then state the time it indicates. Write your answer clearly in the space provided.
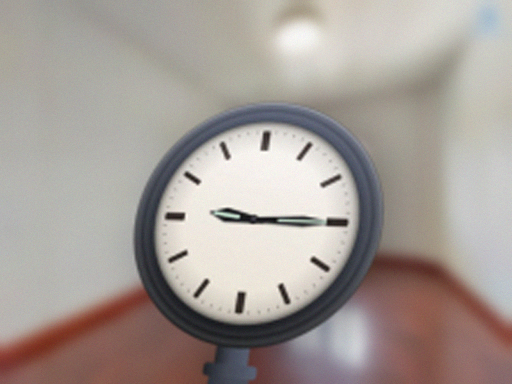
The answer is 9:15
